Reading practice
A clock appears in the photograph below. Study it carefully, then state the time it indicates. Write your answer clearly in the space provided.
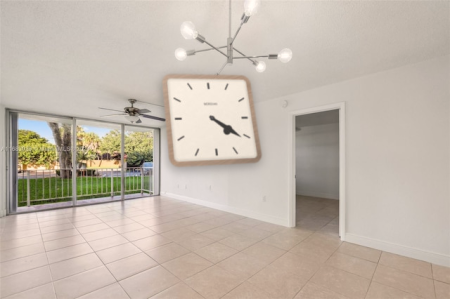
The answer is 4:21
